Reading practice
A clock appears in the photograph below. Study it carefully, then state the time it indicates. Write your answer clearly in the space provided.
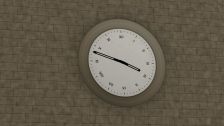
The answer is 3:48
